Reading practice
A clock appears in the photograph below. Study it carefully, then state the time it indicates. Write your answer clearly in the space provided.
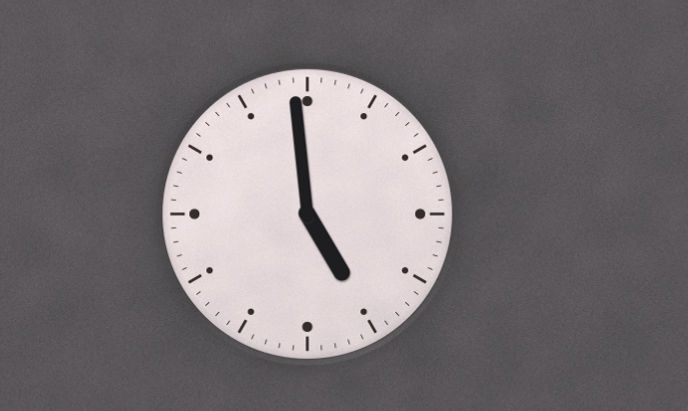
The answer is 4:59
